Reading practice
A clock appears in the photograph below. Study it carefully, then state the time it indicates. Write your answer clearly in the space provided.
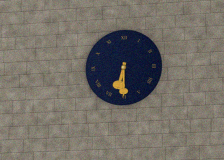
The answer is 6:30
